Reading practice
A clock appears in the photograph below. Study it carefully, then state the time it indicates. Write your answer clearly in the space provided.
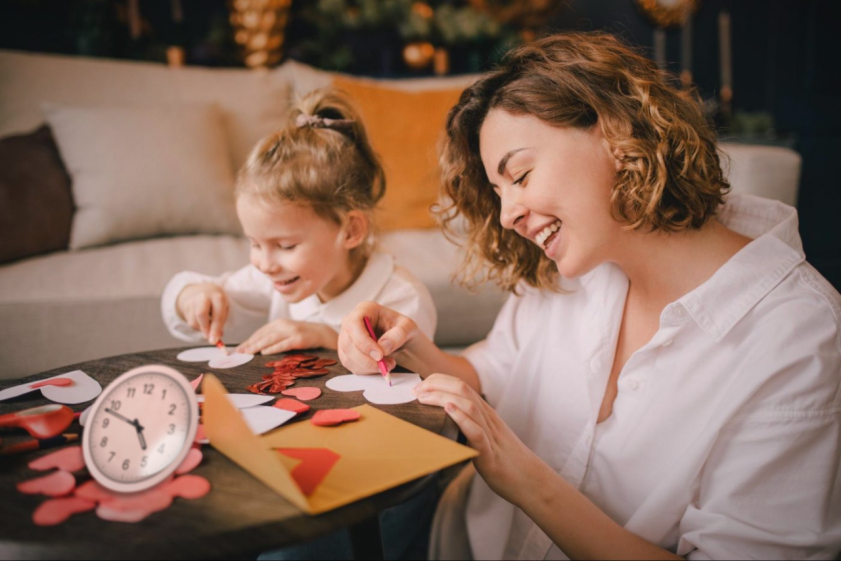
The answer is 4:48
